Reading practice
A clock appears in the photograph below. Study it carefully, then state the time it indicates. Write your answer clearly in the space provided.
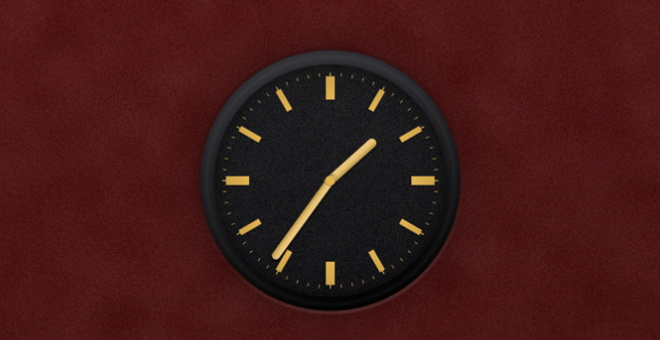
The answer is 1:36
